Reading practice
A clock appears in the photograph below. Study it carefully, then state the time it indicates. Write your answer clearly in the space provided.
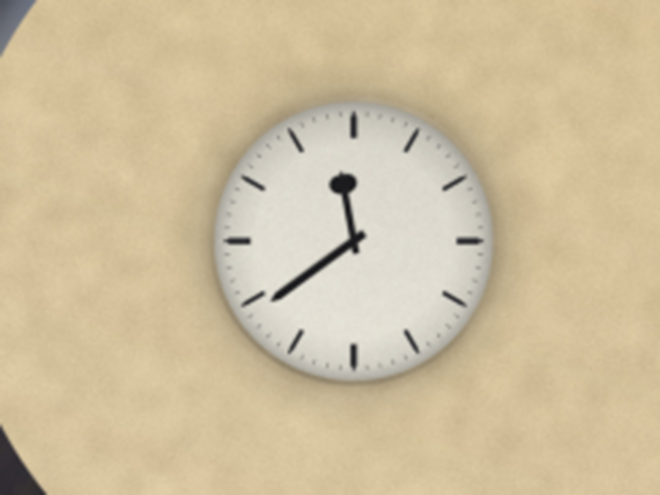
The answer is 11:39
